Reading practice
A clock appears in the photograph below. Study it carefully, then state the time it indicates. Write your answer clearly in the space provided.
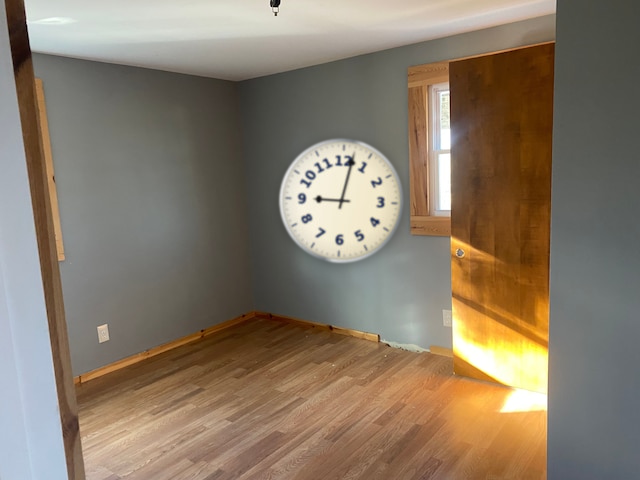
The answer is 9:02
